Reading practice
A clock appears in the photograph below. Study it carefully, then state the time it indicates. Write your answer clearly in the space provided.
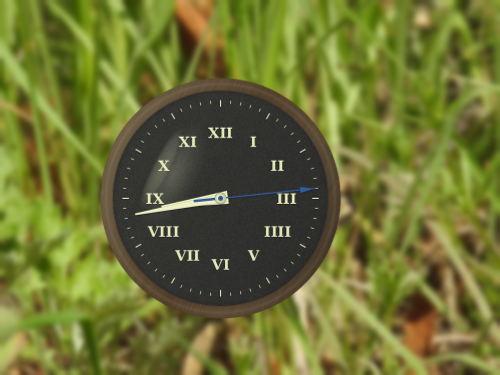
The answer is 8:43:14
